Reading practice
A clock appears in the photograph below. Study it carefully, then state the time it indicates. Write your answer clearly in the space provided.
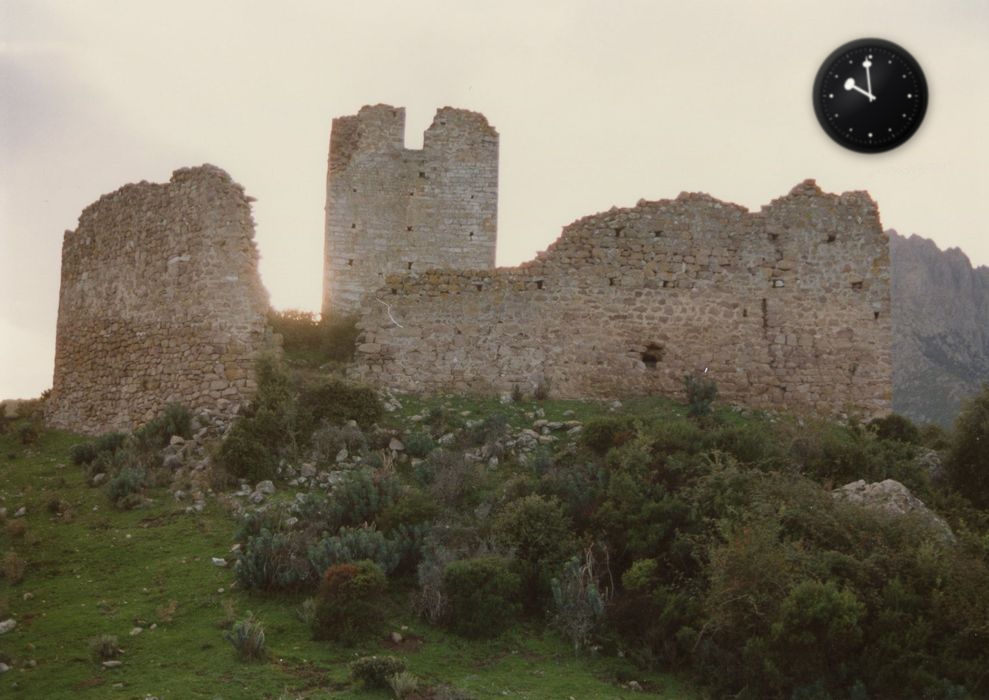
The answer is 9:59
